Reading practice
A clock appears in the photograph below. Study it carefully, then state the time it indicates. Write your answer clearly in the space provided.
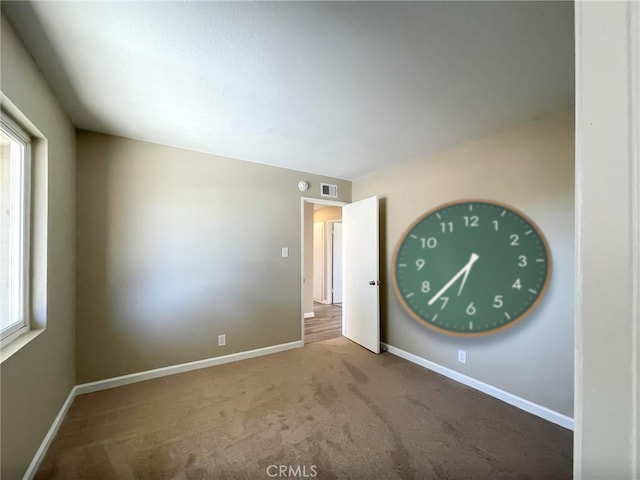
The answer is 6:37
